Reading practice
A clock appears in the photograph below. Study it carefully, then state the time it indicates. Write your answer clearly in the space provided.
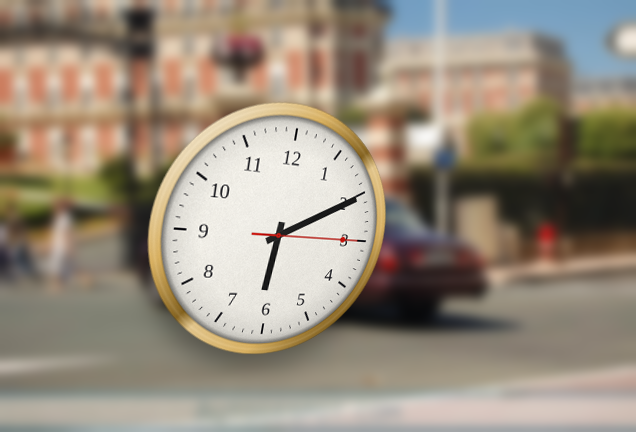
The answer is 6:10:15
